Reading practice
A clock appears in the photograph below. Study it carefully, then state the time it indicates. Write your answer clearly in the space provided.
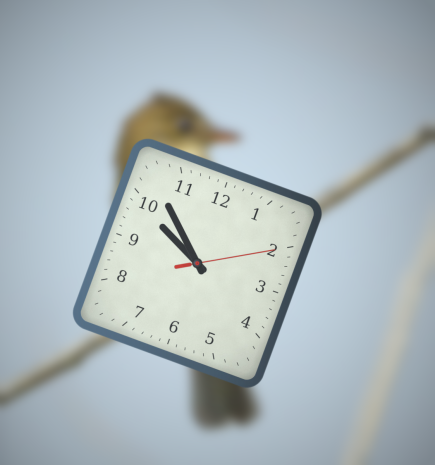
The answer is 9:52:10
